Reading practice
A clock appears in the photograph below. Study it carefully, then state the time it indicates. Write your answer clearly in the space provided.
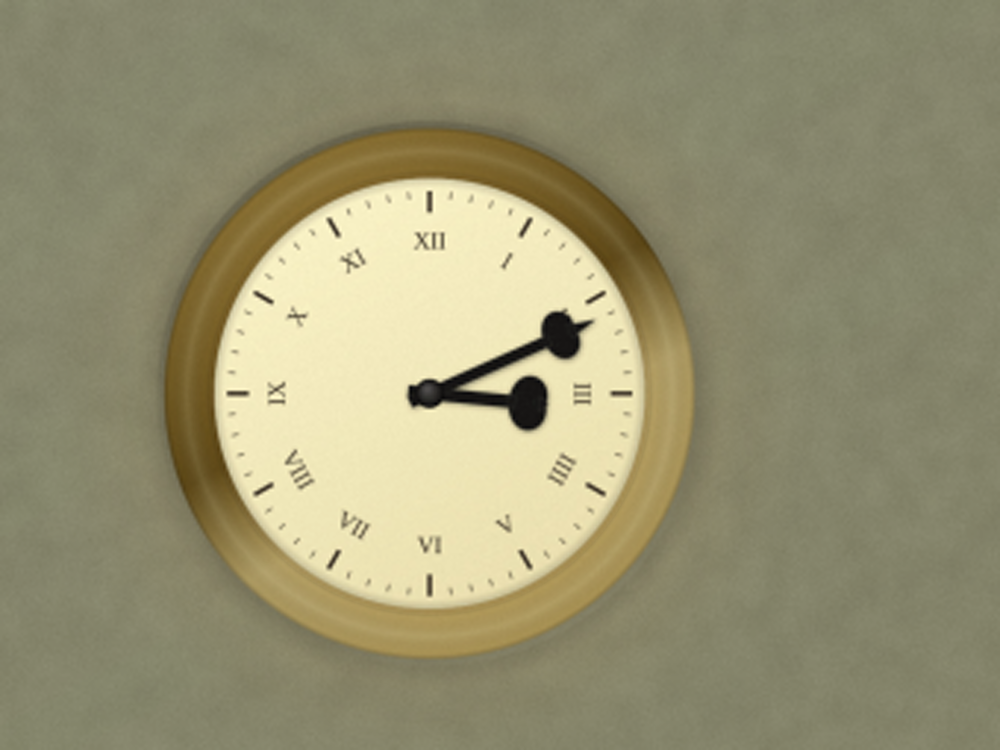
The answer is 3:11
